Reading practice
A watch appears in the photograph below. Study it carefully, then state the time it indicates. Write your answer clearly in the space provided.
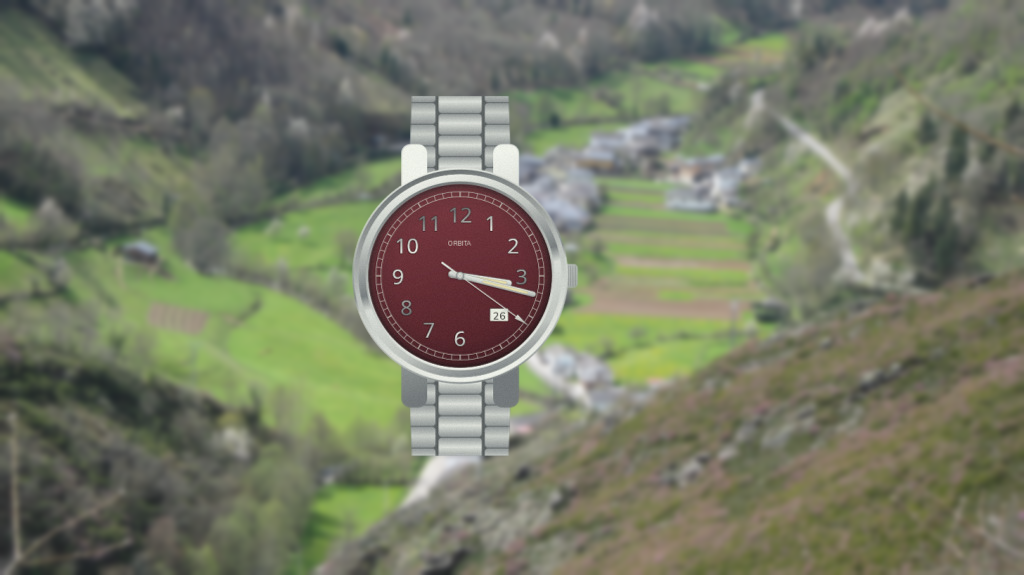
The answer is 3:17:21
